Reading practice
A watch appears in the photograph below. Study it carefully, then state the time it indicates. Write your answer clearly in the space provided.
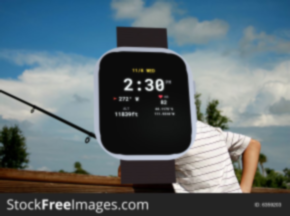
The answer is 2:30
